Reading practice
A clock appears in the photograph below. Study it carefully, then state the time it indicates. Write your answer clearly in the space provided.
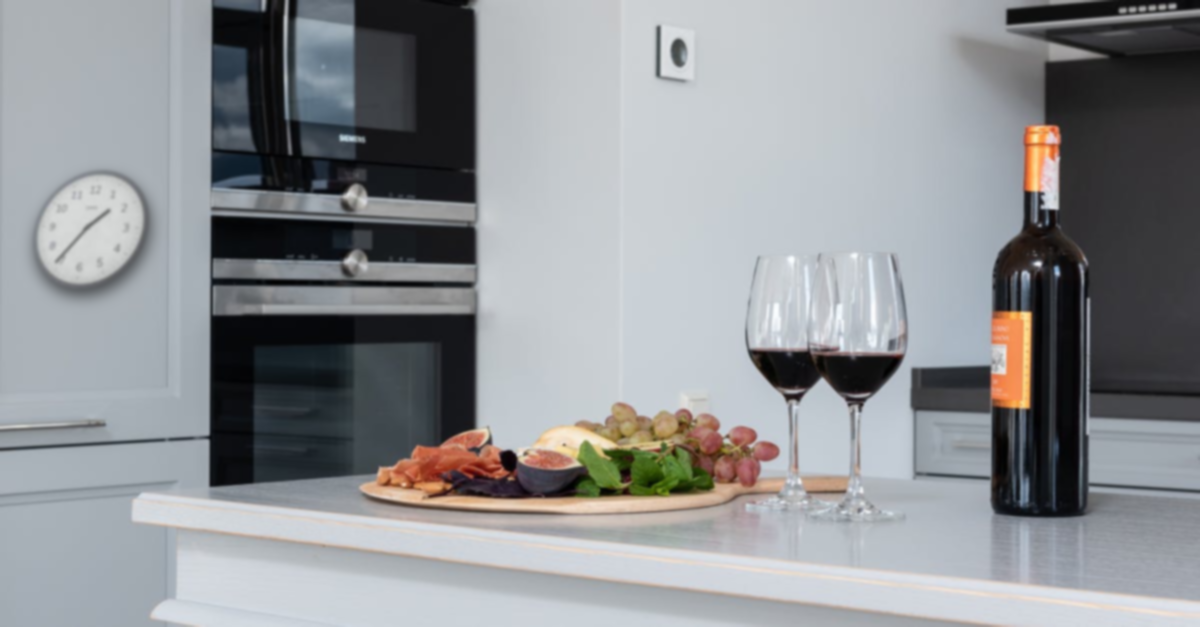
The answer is 1:36
